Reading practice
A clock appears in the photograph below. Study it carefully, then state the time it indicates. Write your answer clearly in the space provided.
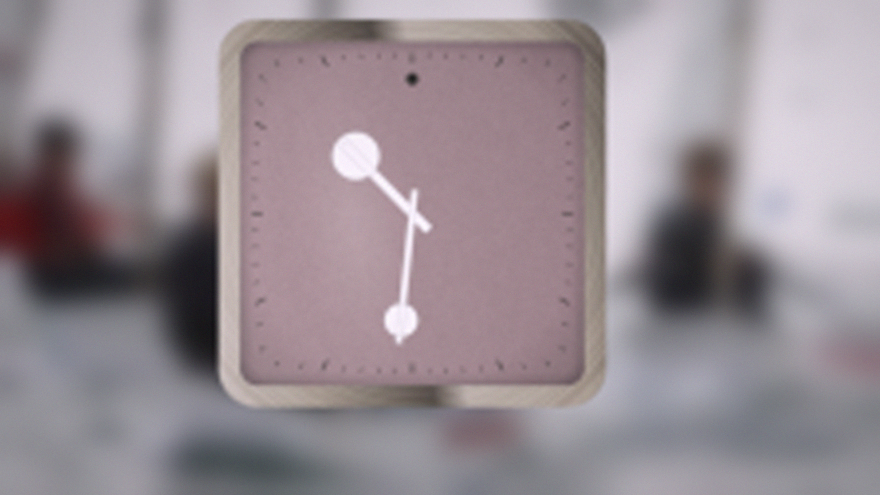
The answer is 10:31
